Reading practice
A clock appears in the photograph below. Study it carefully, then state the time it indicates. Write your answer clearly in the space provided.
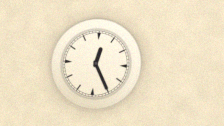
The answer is 12:25
